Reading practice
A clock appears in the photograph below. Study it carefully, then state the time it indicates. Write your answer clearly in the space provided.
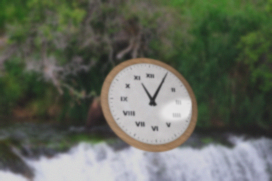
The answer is 11:05
